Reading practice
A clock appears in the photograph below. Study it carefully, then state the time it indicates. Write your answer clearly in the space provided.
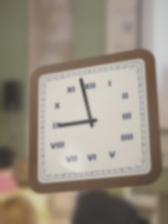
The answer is 8:58
